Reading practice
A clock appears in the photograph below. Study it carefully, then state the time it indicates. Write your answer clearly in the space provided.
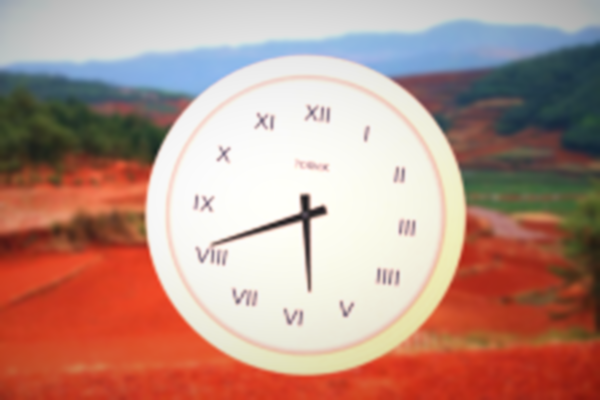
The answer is 5:41
